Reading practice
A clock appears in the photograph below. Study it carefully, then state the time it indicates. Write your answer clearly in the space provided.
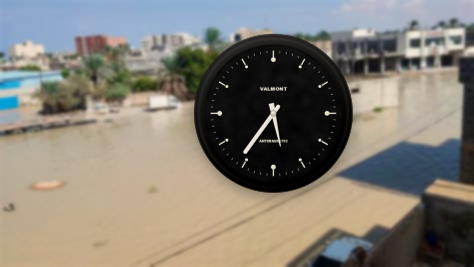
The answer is 5:36
